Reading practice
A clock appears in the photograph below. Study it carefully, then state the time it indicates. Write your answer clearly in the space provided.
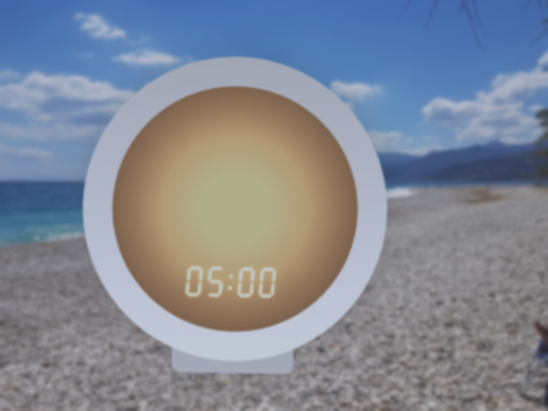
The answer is 5:00
